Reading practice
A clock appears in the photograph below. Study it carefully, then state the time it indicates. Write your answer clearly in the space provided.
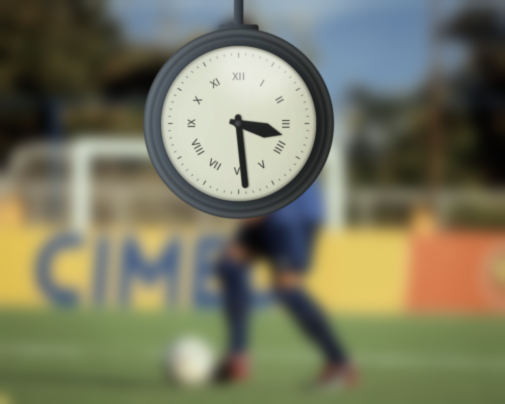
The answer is 3:29
